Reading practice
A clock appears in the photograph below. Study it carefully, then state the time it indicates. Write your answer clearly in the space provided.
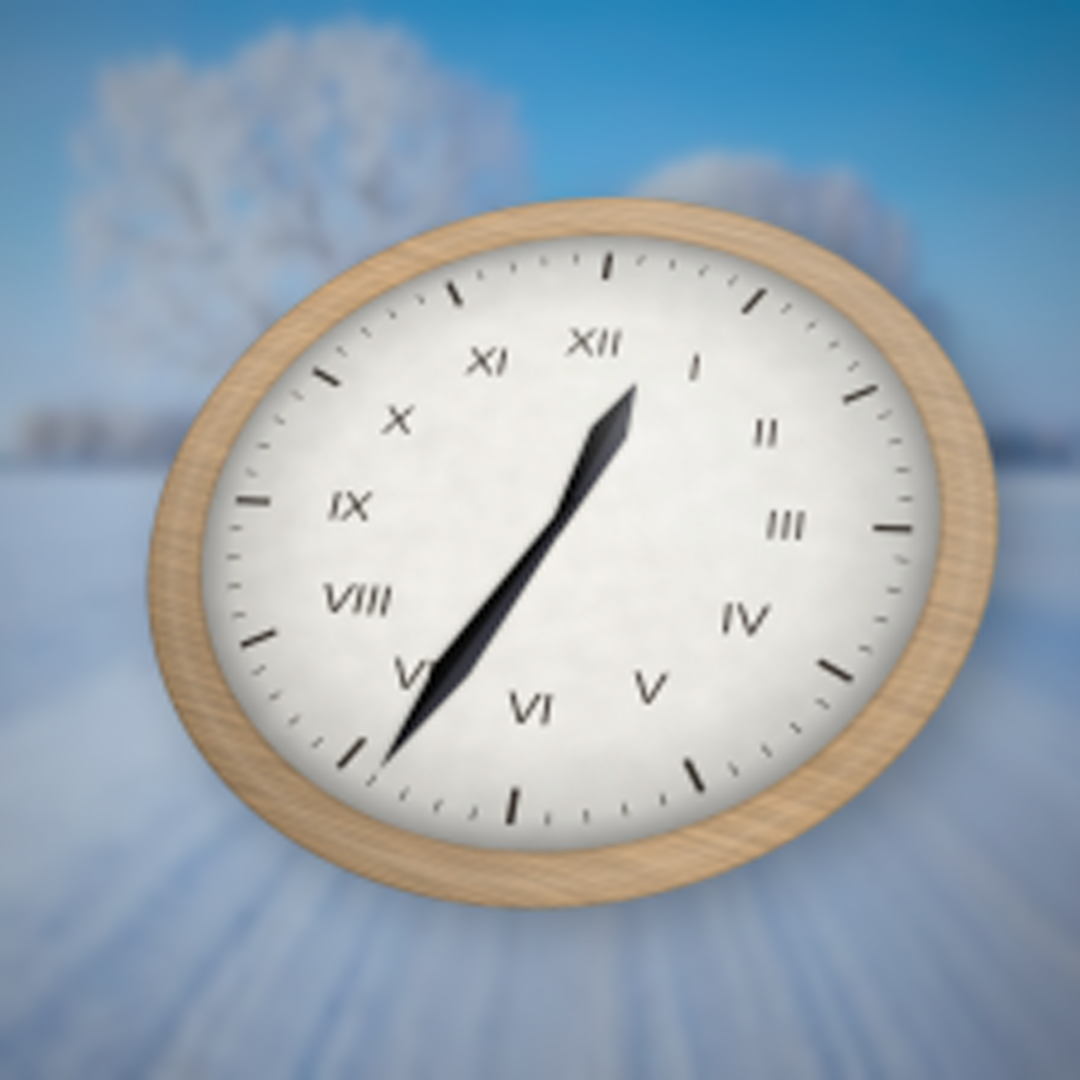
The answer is 12:34
